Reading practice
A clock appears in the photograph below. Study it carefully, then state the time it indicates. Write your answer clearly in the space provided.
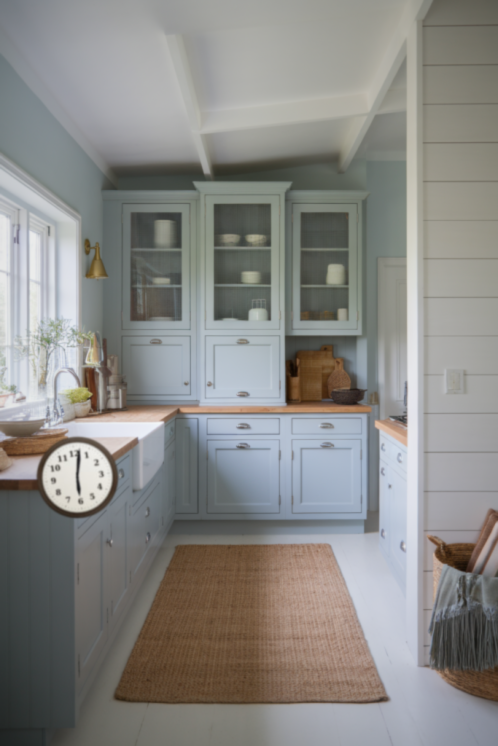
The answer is 6:02
